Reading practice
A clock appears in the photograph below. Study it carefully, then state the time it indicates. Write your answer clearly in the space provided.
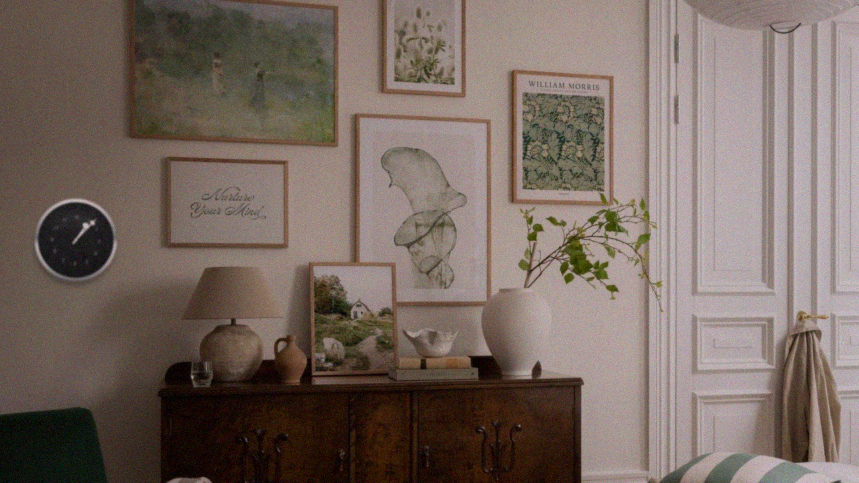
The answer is 1:07
